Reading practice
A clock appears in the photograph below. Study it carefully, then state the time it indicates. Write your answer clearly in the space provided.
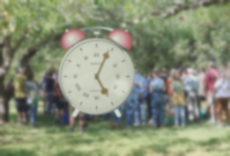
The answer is 5:04
